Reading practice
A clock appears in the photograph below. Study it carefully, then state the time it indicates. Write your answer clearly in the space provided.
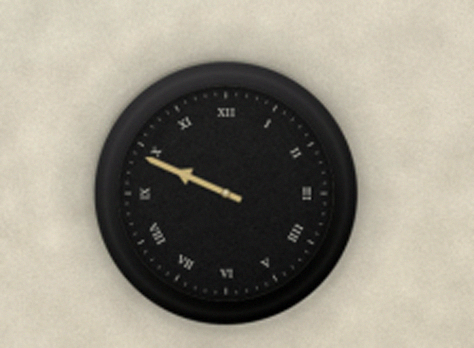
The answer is 9:49
